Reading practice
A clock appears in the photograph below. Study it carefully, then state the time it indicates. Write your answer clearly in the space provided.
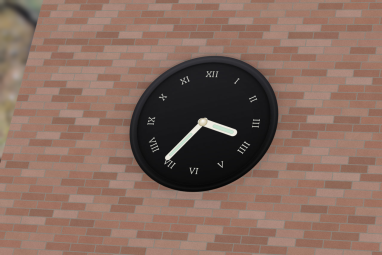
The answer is 3:36
